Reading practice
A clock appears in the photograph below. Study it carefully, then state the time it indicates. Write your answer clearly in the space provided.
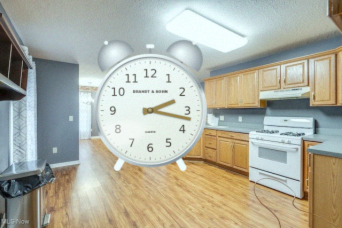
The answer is 2:17
